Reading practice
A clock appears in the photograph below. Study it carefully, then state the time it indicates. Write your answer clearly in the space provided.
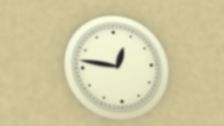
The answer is 12:47
